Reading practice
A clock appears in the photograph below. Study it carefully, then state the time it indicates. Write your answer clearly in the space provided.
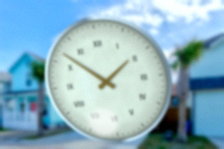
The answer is 1:52
